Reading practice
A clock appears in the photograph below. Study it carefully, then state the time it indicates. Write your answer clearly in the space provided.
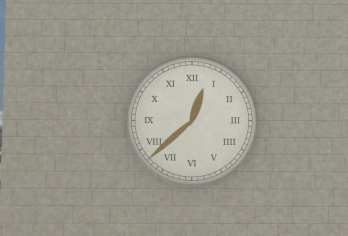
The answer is 12:38
